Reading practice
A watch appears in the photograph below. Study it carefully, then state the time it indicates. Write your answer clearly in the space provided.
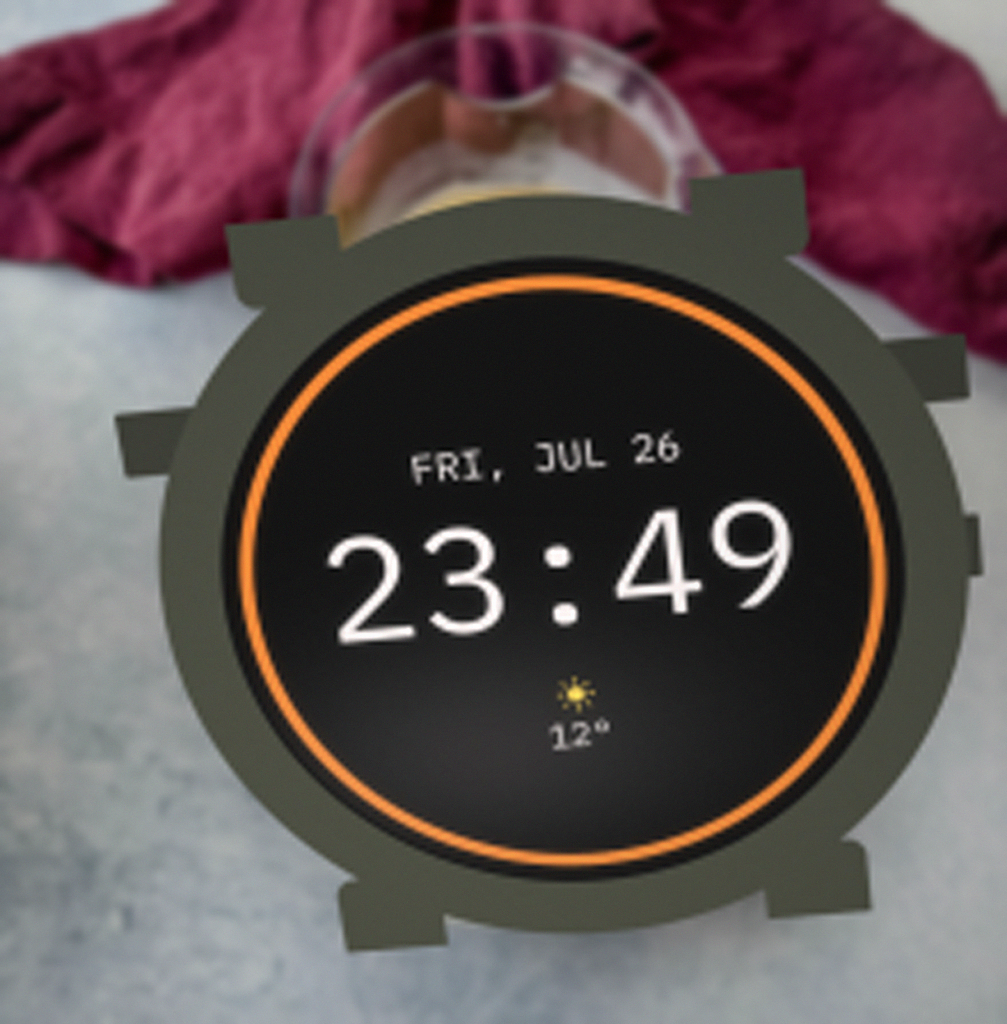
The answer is 23:49
